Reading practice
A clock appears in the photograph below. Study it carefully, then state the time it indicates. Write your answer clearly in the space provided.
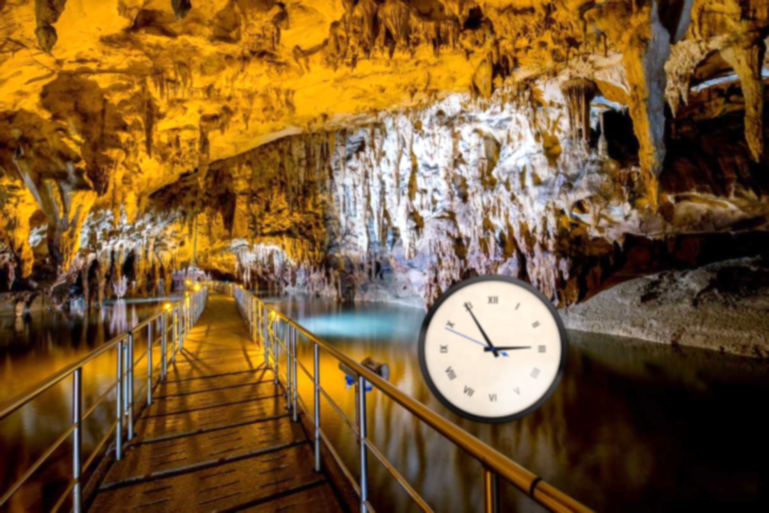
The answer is 2:54:49
